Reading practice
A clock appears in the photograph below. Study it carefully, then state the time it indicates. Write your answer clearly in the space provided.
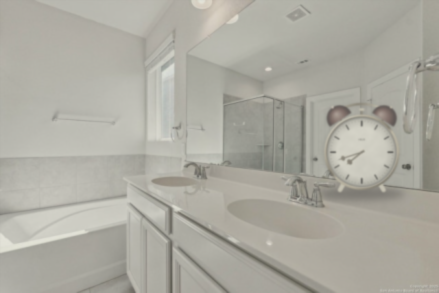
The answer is 7:42
